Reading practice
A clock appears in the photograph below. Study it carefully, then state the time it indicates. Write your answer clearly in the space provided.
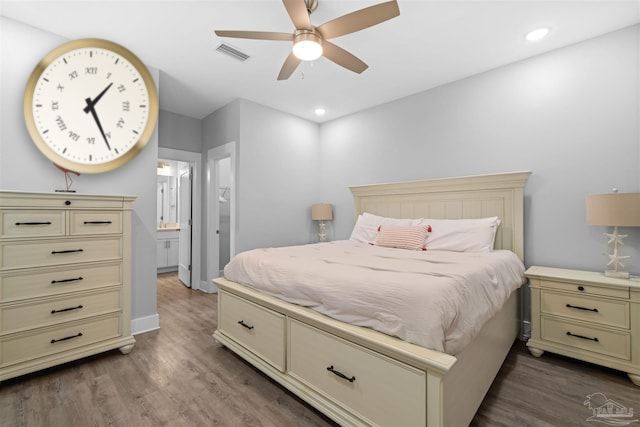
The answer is 1:26
